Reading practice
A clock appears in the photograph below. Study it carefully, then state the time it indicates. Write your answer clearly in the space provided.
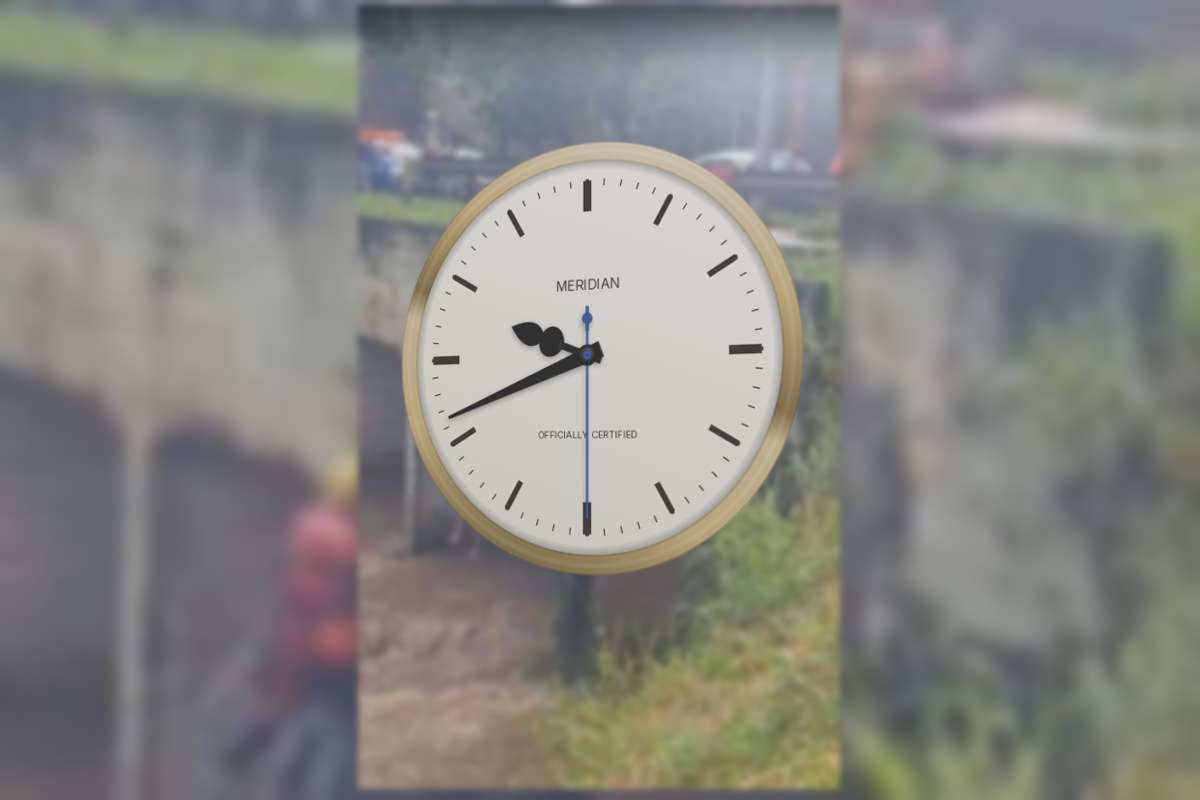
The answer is 9:41:30
